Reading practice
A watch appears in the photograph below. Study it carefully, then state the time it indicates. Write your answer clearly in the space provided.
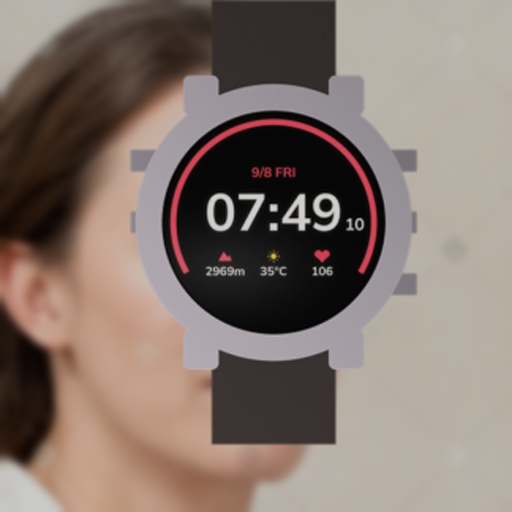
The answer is 7:49:10
